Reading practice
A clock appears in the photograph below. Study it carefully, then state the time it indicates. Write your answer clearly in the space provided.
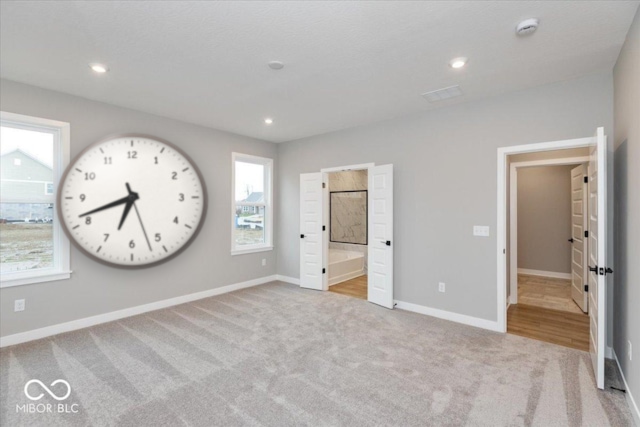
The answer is 6:41:27
